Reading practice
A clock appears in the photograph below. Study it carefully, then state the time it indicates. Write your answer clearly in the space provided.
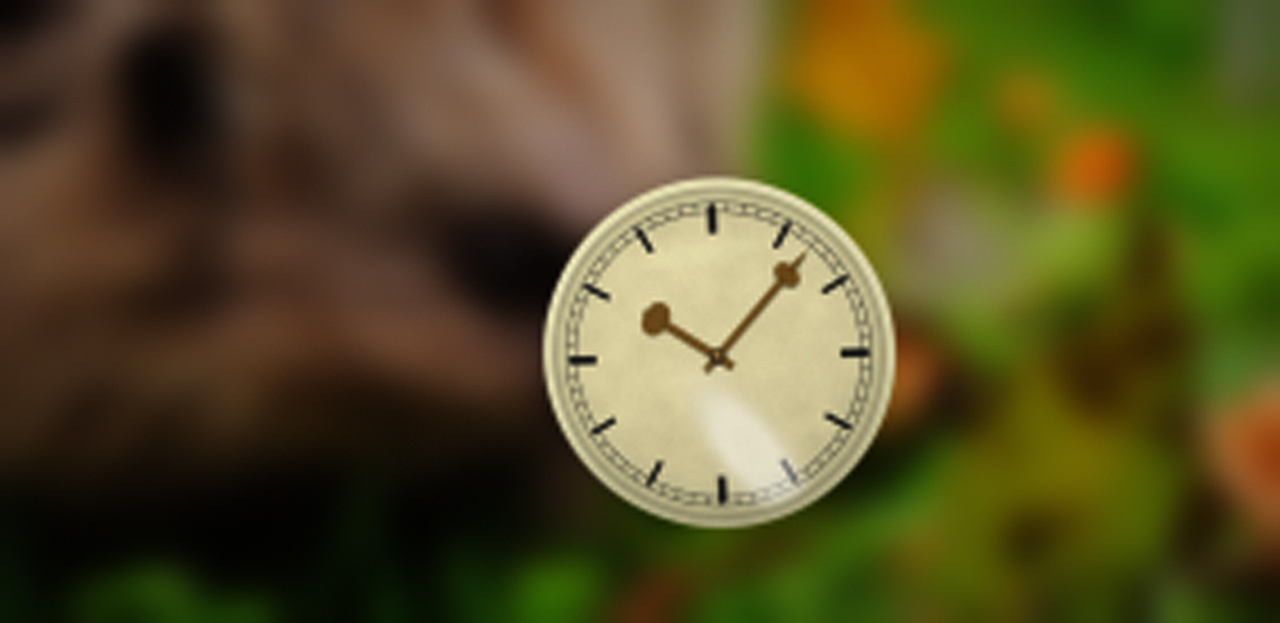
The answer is 10:07
